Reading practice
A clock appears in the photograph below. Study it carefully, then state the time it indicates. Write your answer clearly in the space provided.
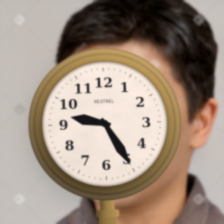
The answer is 9:25
